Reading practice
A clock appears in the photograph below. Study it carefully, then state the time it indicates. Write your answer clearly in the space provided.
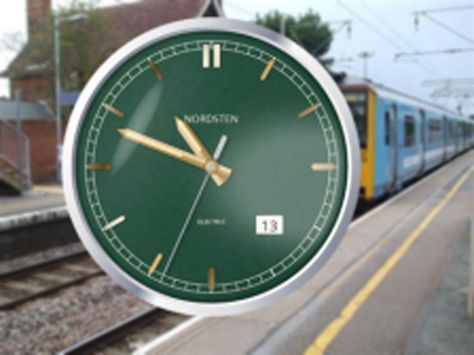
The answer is 10:48:34
